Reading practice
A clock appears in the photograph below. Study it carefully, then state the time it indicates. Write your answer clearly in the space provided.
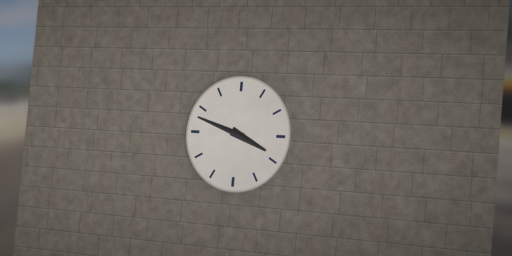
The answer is 3:48
